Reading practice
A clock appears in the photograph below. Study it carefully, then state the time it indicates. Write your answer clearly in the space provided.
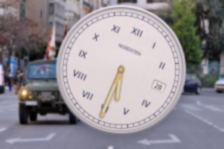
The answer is 5:30
